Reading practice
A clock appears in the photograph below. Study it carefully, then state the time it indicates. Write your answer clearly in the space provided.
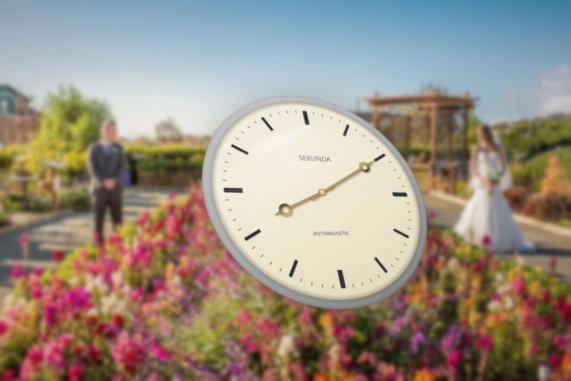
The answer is 8:10
